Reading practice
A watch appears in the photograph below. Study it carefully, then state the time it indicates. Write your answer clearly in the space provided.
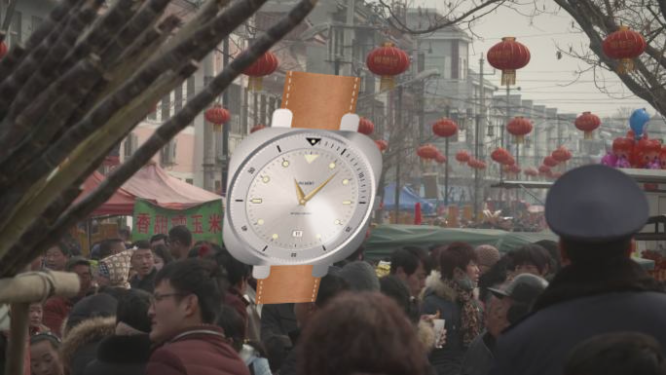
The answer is 11:07
